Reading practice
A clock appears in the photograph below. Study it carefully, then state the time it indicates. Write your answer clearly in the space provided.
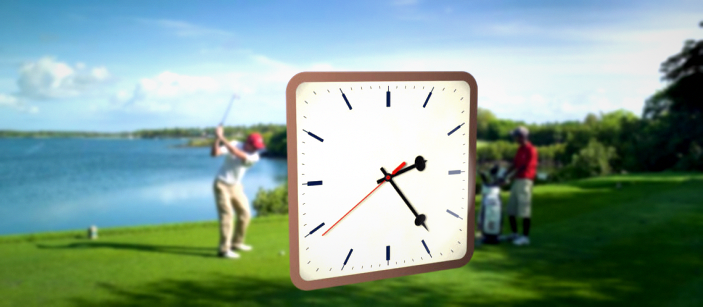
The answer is 2:23:39
